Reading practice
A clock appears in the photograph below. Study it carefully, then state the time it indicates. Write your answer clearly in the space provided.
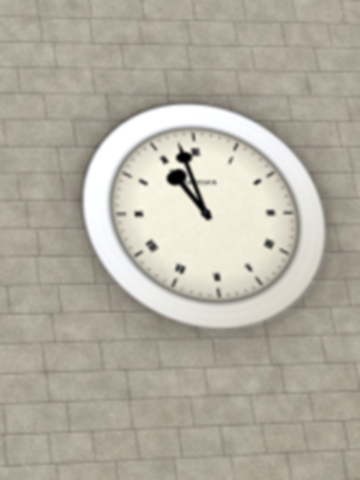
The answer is 10:58
